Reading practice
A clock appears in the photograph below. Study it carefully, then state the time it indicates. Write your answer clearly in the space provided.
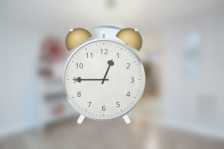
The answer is 12:45
